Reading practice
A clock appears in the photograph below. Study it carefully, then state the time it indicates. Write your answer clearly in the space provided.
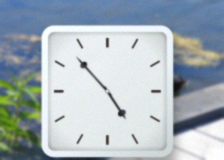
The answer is 4:53
